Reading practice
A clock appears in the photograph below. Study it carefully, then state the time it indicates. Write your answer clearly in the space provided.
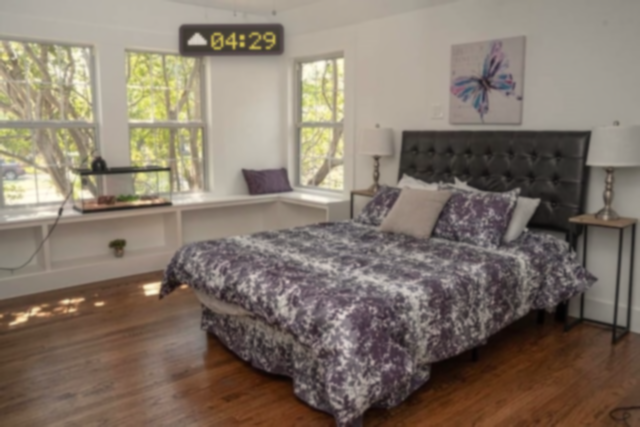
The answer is 4:29
